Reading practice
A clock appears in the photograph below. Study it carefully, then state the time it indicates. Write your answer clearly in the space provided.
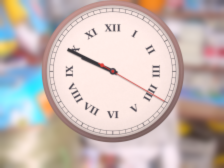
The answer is 9:49:20
